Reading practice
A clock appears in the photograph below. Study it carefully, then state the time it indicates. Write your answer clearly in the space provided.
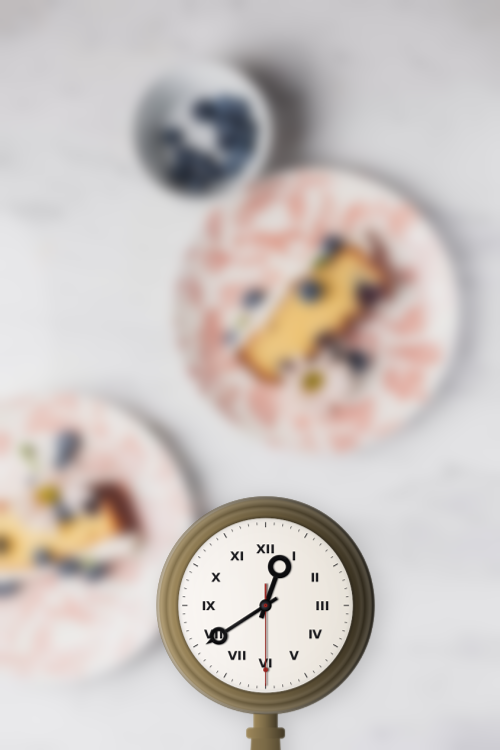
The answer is 12:39:30
